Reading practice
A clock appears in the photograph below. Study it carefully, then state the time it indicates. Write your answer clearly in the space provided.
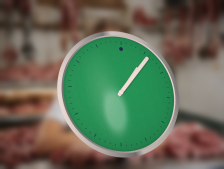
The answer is 1:06
